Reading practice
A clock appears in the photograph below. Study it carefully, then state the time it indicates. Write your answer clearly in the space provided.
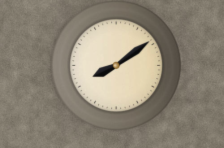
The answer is 8:09
